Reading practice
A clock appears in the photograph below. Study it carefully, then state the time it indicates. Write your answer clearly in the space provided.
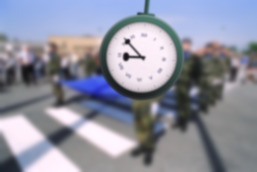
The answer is 8:52
